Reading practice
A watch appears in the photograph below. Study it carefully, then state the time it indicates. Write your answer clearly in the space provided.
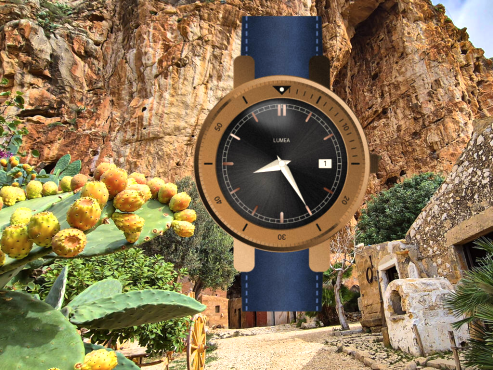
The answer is 8:25
